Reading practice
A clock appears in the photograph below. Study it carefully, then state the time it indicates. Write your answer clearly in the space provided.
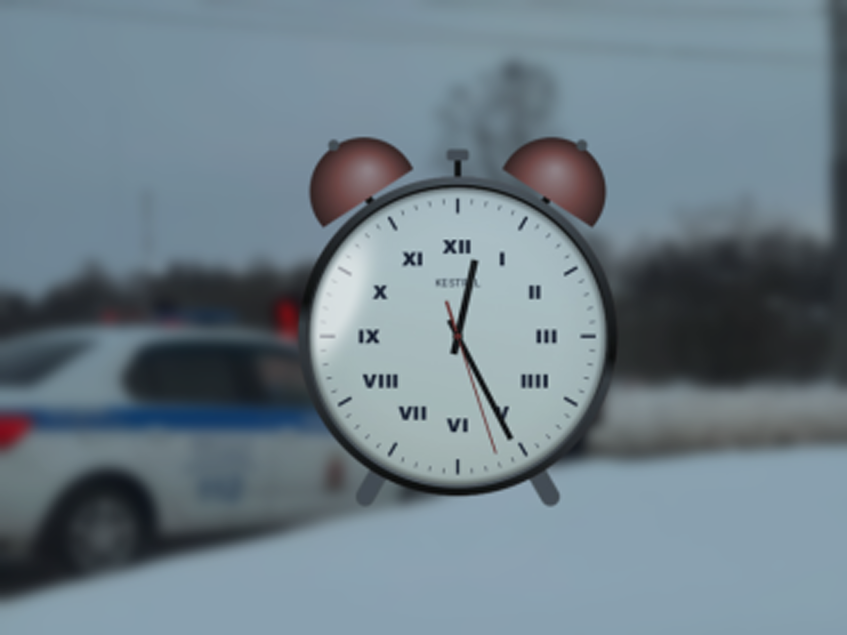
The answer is 12:25:27
